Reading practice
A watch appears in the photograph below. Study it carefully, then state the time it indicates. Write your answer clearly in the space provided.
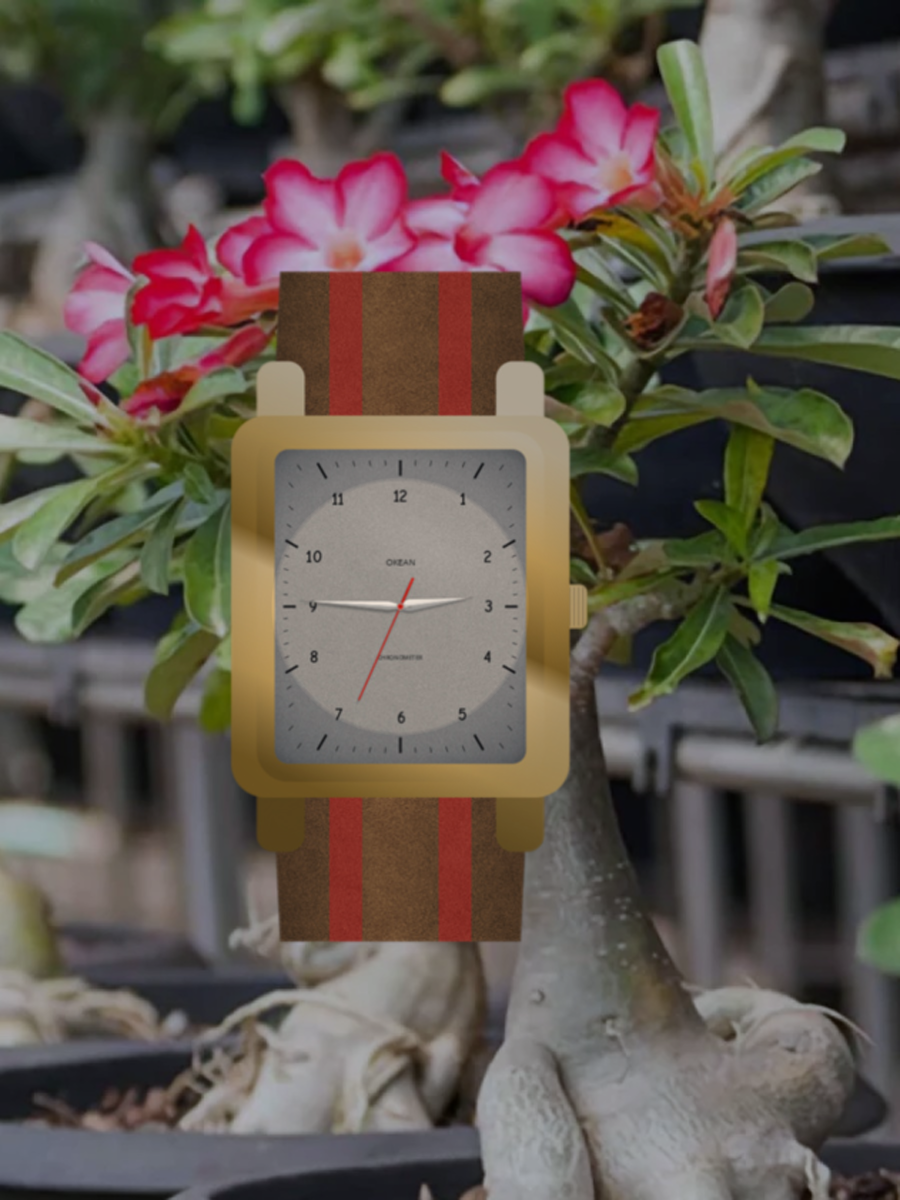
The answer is 2:45:34
